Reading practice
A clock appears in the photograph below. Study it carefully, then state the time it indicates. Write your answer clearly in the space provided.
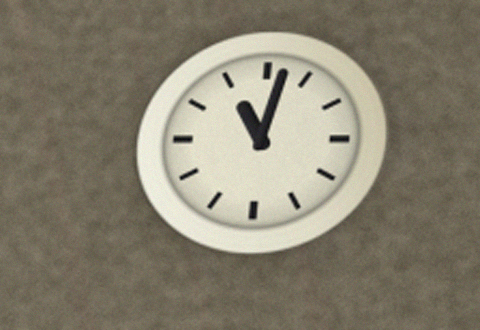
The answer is 11:02
